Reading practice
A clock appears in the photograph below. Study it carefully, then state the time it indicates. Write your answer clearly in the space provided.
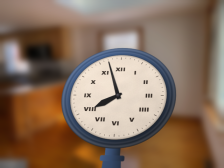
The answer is 7:57
